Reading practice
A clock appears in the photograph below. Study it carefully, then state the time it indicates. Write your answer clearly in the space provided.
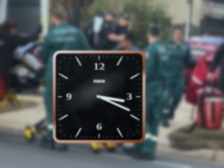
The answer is 3:19
